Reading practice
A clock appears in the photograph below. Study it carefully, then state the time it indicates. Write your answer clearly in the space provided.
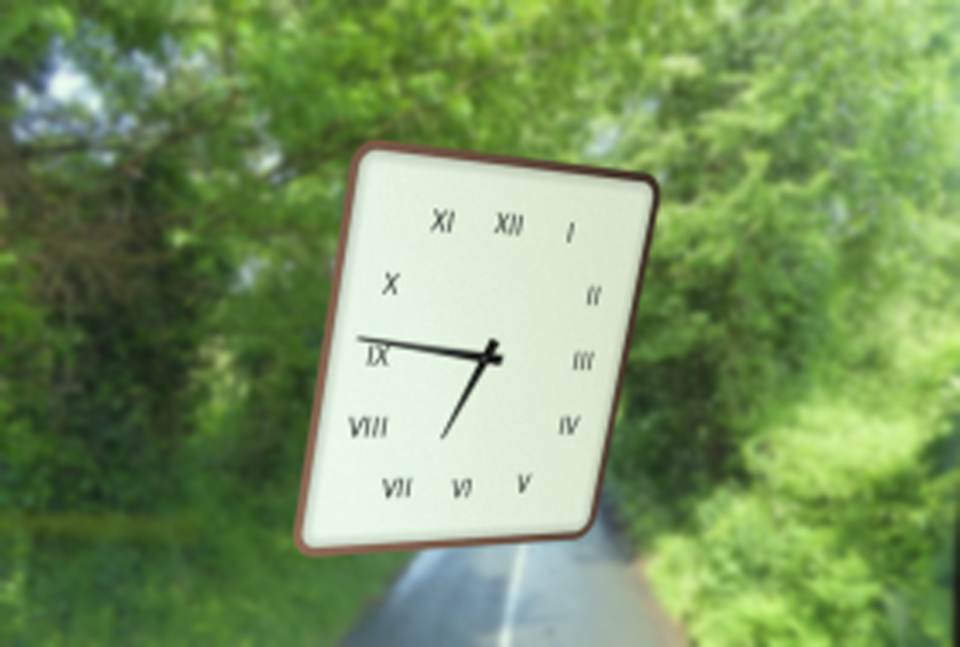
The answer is 6:46
